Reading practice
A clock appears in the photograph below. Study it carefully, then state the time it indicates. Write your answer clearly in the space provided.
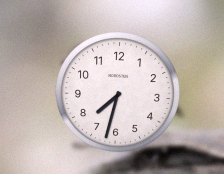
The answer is 7:32
